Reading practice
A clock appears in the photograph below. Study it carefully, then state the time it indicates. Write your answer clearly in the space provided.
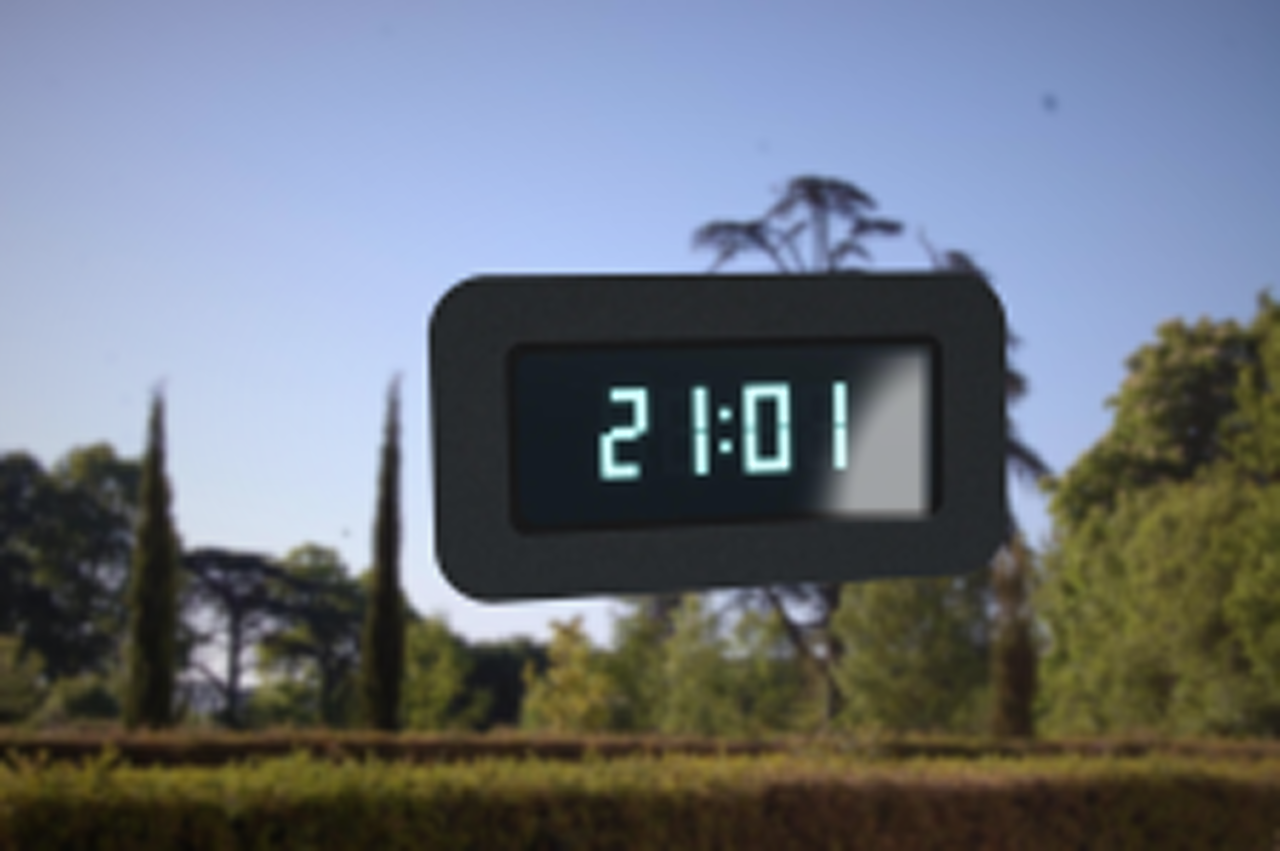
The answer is 21:01
